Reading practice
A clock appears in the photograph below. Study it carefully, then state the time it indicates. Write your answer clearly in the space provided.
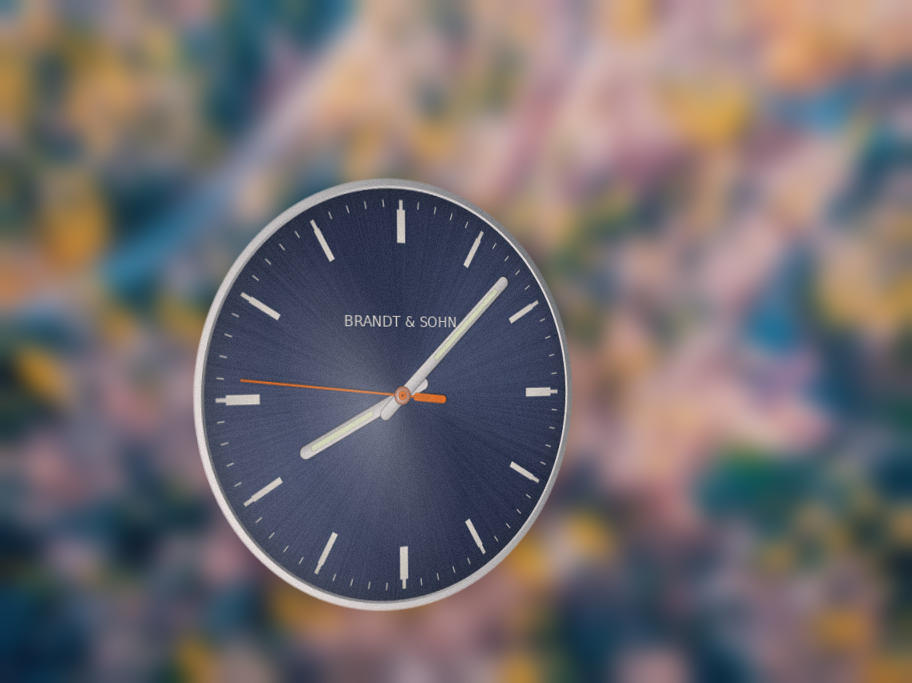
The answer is 8:07:46
